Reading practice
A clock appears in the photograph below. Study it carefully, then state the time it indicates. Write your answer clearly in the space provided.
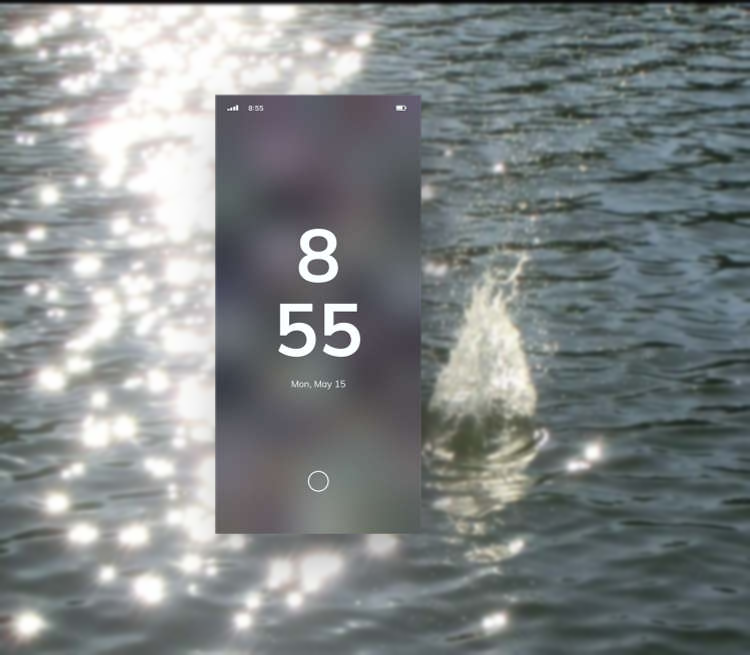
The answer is 8:55
